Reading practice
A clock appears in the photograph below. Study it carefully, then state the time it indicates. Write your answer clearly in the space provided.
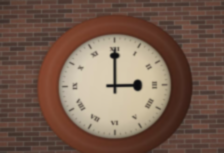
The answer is 3:00
